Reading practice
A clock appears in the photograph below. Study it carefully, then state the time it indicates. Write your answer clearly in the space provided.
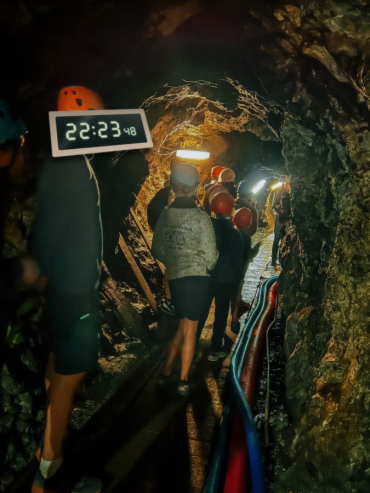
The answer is 22:23:48
